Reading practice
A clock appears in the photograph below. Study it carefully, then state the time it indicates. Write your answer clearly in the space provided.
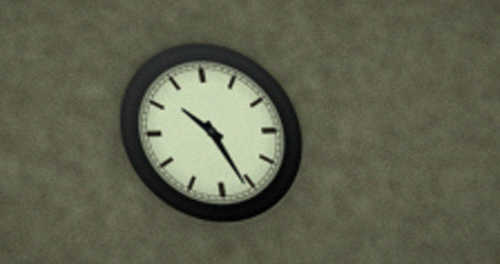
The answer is 10:26
